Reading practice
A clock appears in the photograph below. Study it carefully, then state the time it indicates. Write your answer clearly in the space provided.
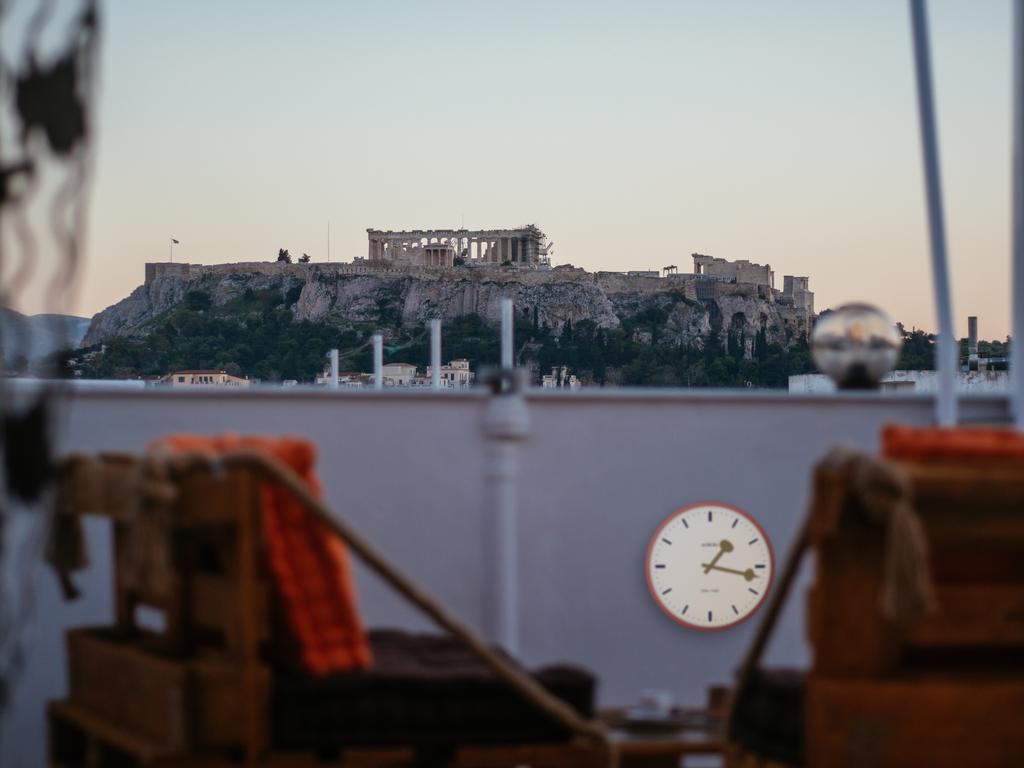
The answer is 1:17
